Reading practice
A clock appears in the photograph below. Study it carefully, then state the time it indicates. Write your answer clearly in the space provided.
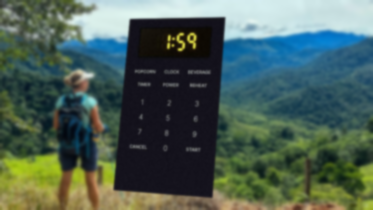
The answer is 1:59
